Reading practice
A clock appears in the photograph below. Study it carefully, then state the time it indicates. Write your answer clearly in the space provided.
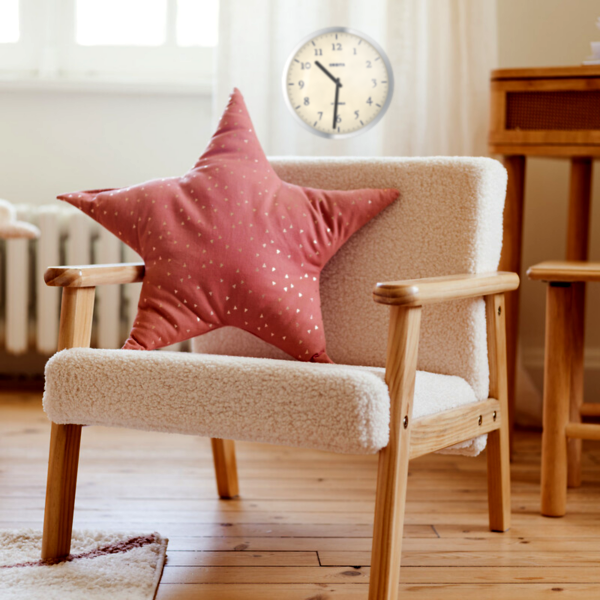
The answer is 10:31
